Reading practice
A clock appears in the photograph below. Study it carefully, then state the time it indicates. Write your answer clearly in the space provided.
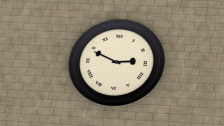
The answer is 2:49
